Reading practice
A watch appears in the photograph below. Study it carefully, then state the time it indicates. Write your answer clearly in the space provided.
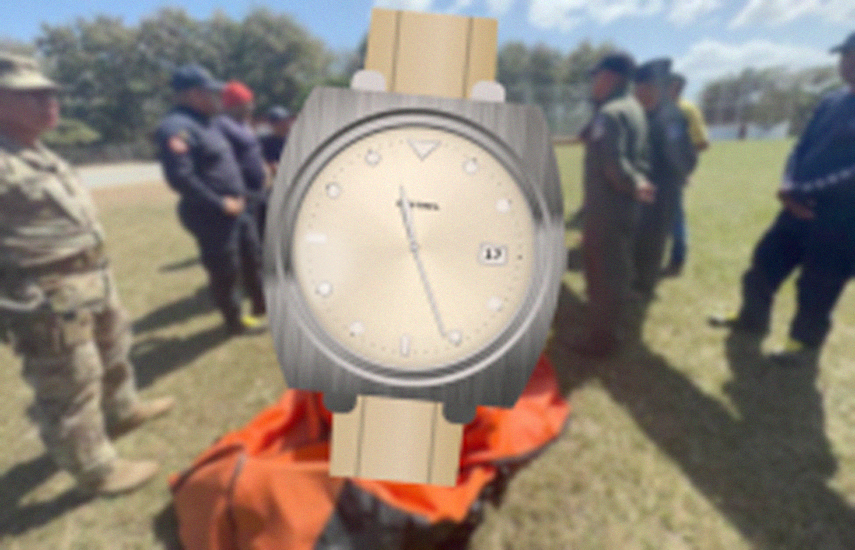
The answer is 11:26
